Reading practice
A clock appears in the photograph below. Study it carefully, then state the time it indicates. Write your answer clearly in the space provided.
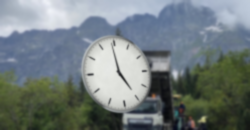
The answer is 4:59
